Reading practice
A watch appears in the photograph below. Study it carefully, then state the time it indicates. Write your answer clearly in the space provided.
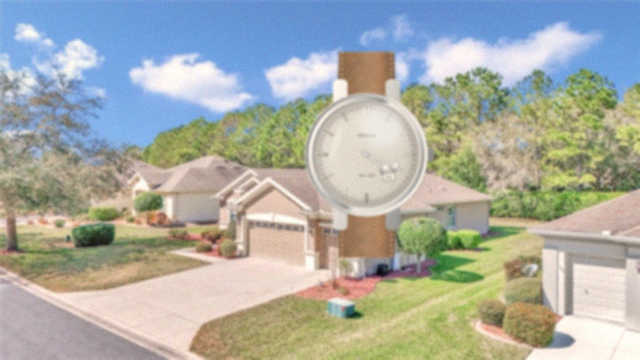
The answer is 4:19
